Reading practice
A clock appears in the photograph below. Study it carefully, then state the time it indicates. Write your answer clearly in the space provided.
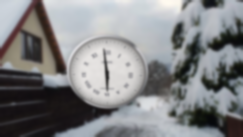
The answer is 5:59
